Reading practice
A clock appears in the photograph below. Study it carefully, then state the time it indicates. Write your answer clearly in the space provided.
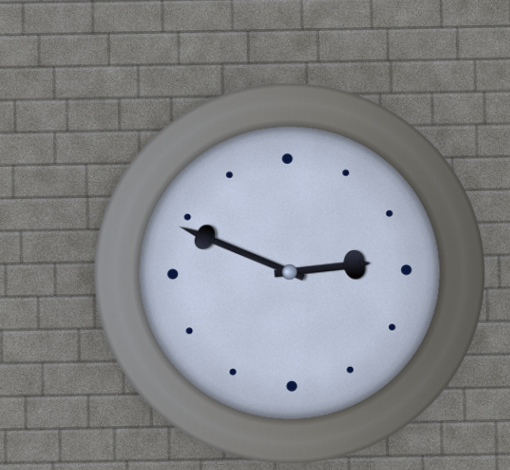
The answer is 2:49
